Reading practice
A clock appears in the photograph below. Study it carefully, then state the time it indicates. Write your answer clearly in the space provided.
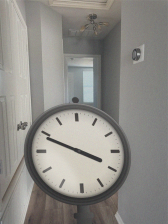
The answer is 3:49
